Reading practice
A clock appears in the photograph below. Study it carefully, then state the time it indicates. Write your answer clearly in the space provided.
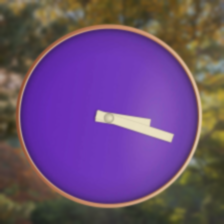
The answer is 3:18
